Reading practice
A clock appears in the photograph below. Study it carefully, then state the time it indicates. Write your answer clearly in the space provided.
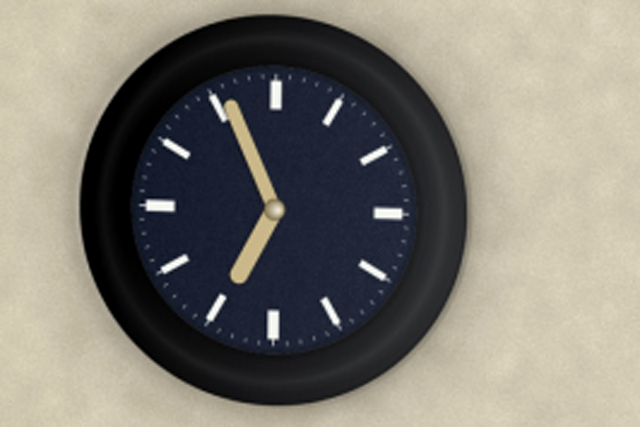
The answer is 6:56
